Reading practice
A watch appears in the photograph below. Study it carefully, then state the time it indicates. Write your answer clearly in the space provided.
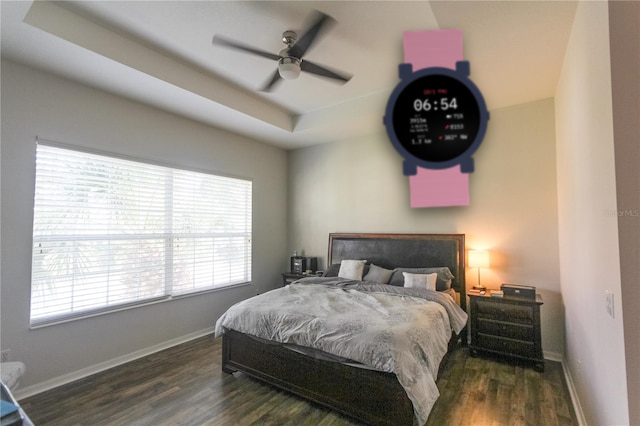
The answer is 6:54
